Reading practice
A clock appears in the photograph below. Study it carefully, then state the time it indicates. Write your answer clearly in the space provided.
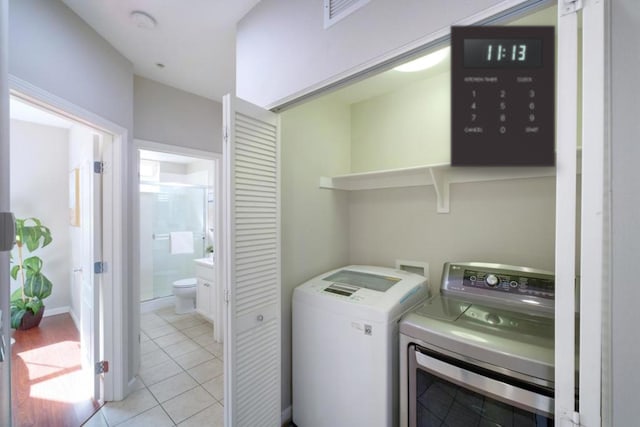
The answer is 11:13
